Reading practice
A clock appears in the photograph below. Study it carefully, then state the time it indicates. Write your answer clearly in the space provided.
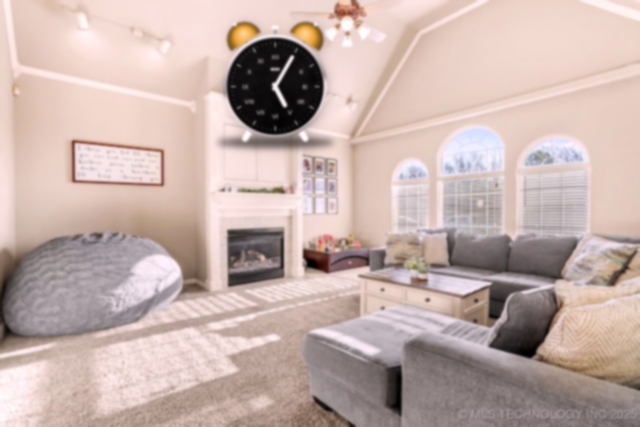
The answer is 5:05
